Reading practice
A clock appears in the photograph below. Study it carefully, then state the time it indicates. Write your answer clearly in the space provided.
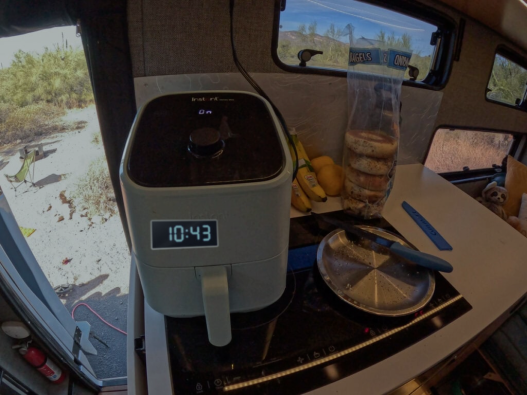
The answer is 10:43
